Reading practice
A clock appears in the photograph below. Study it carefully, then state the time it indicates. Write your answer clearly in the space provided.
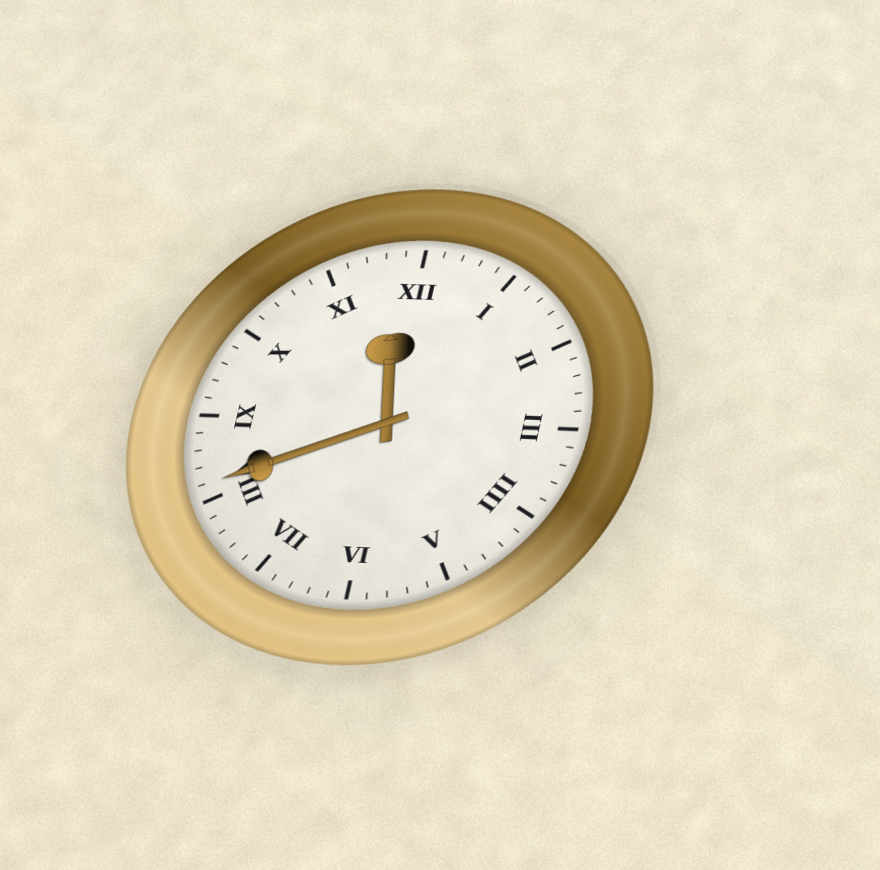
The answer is 11:41
